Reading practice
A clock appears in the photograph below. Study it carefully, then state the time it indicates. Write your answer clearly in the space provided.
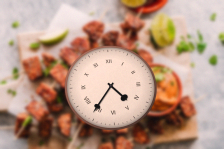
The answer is 4:36
